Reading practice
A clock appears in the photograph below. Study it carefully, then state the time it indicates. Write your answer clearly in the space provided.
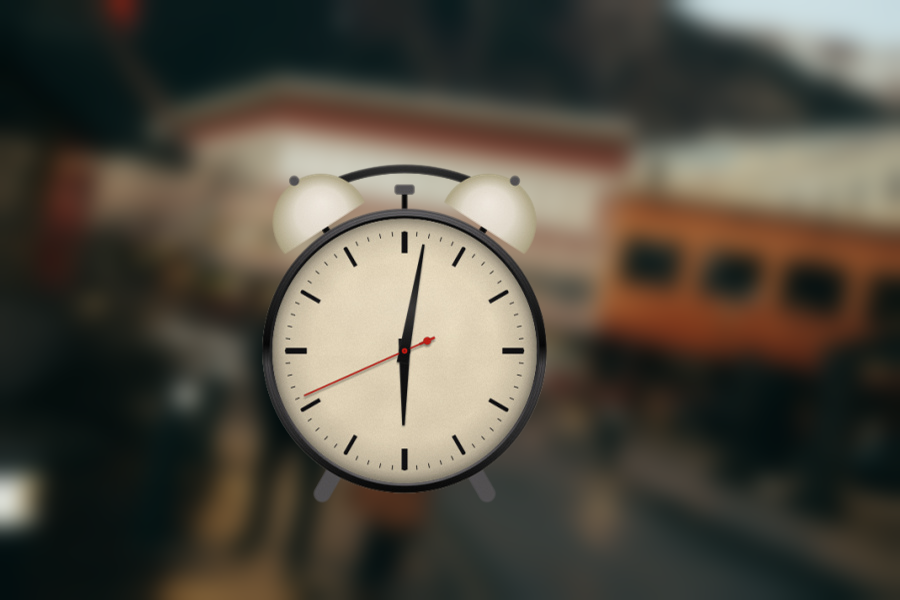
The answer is 6:01:41
